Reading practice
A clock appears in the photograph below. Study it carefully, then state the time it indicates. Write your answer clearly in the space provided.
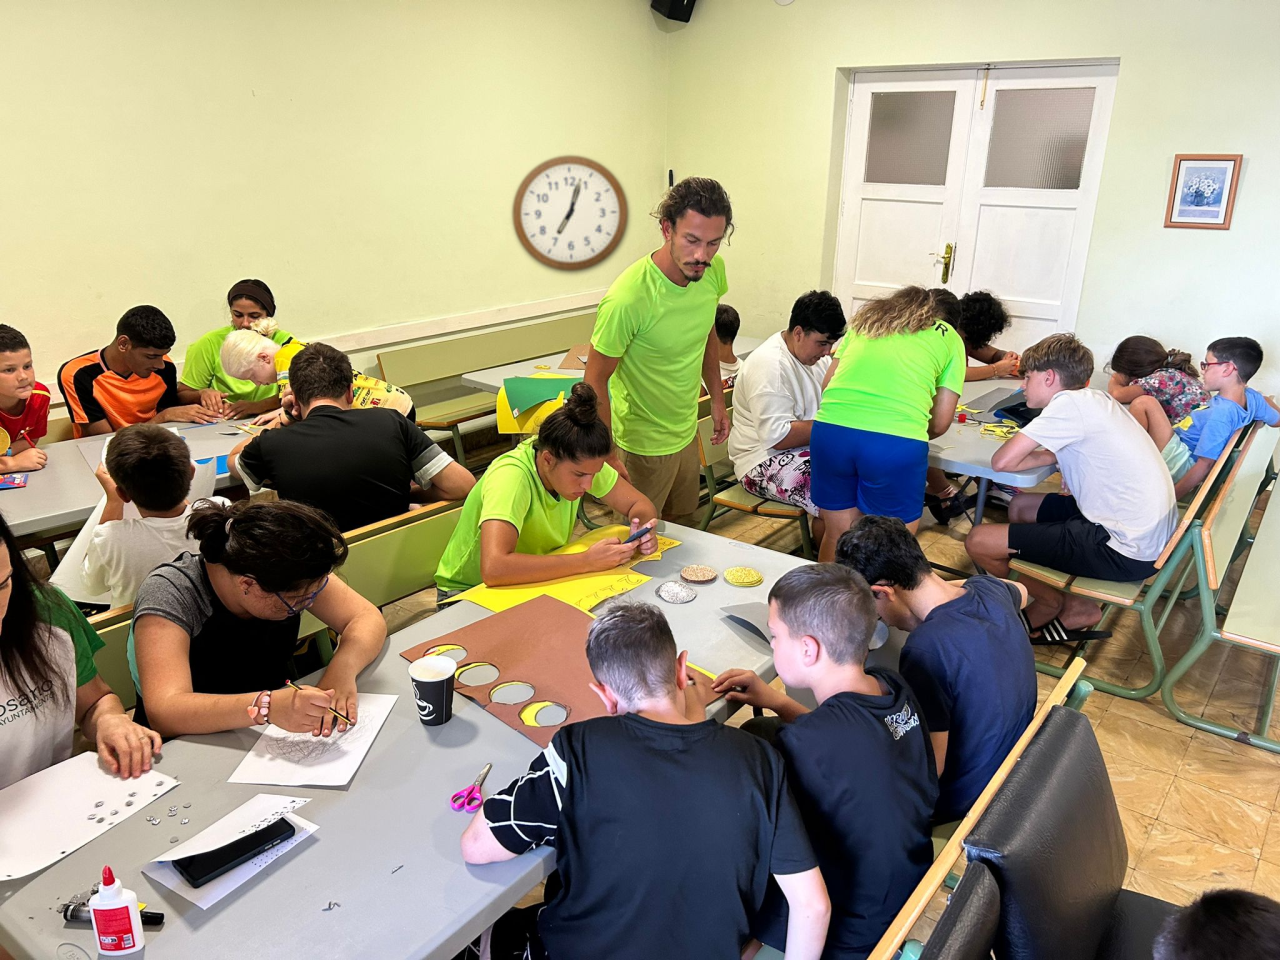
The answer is 7:03
